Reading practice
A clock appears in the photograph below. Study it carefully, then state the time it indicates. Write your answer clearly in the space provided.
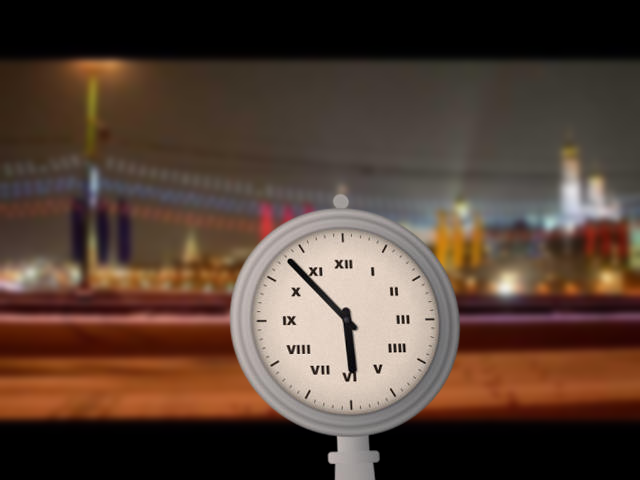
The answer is 5:53
